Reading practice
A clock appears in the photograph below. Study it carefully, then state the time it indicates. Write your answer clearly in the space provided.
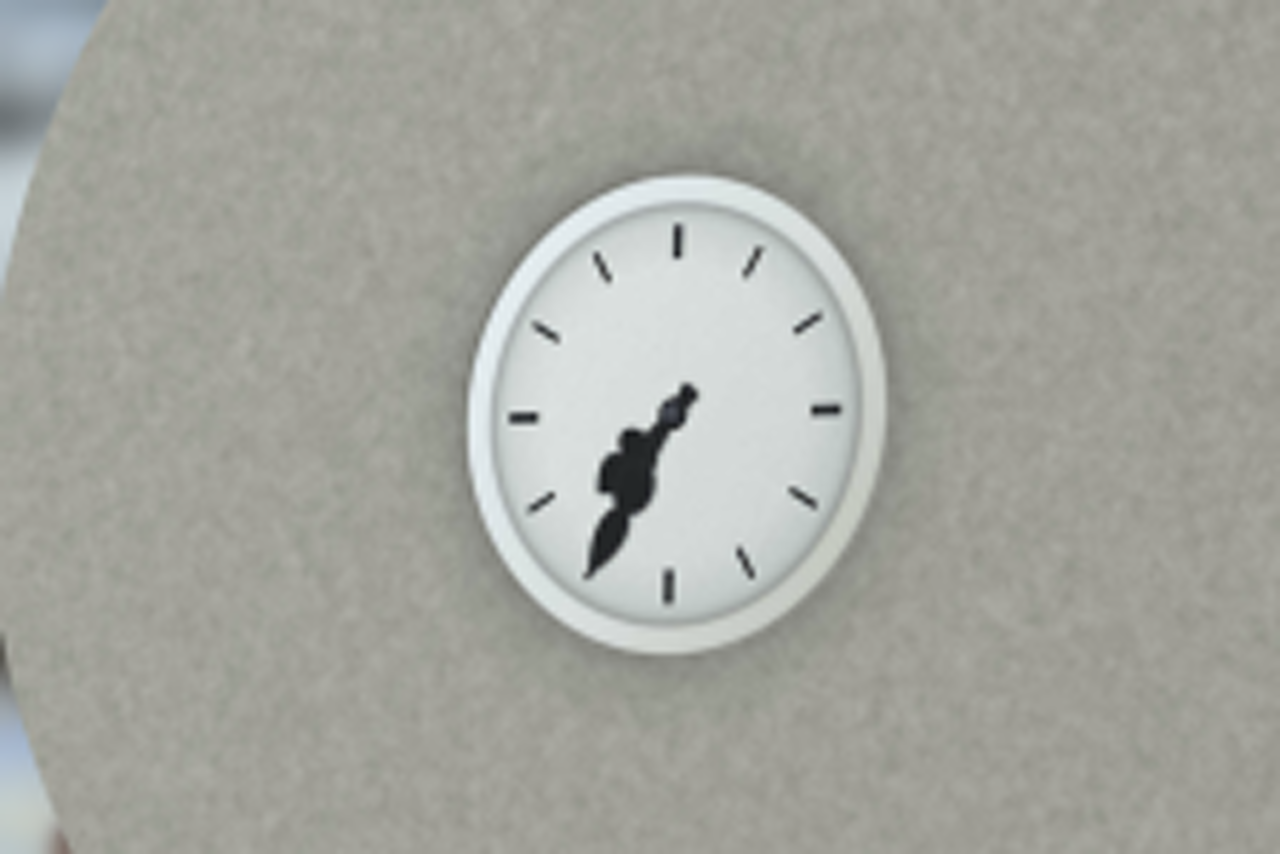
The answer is 7:35
